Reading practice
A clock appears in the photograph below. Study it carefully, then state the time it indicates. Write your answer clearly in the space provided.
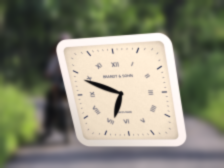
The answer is 6:49
